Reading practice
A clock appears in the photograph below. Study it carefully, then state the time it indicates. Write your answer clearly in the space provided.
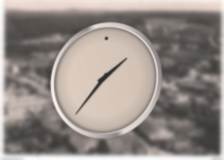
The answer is 1:36
